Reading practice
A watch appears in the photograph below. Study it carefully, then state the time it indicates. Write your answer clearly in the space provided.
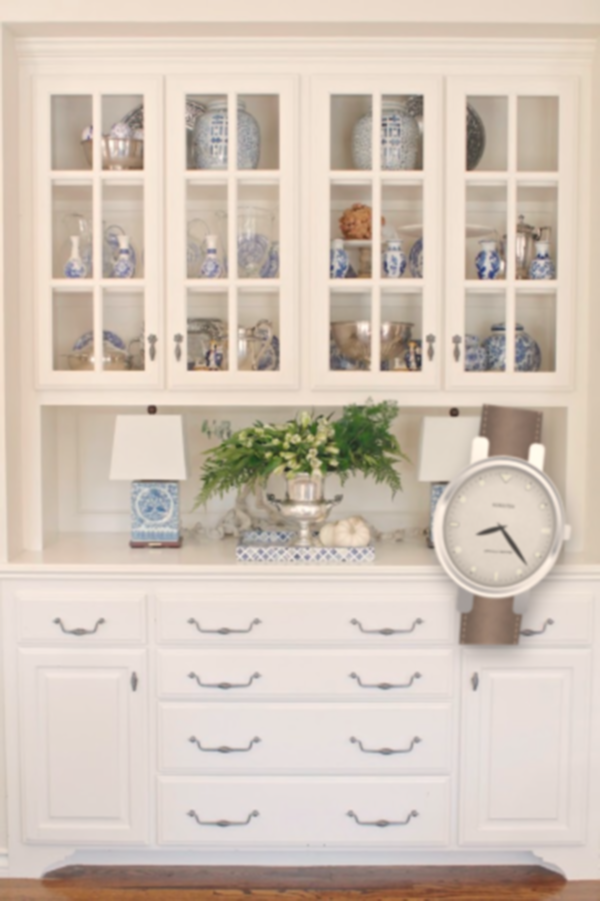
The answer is 8:23
